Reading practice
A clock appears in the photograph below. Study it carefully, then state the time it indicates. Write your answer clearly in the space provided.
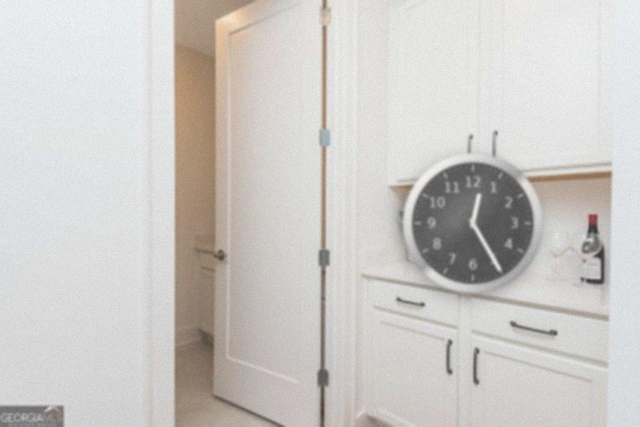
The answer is 12:25
